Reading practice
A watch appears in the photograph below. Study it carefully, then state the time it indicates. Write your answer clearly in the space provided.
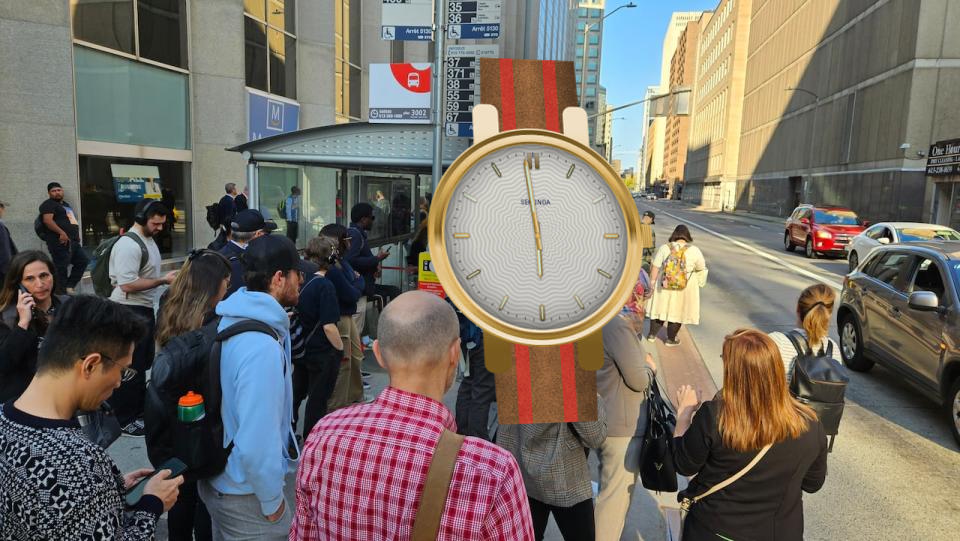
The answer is 5:59
